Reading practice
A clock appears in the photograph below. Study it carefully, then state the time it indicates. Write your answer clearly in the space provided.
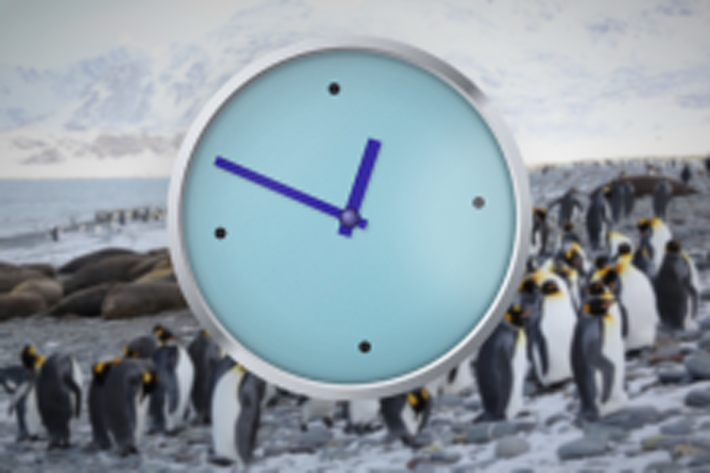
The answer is 12:50
